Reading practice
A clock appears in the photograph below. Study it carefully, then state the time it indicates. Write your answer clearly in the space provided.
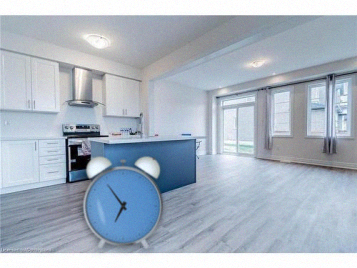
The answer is 6:54
